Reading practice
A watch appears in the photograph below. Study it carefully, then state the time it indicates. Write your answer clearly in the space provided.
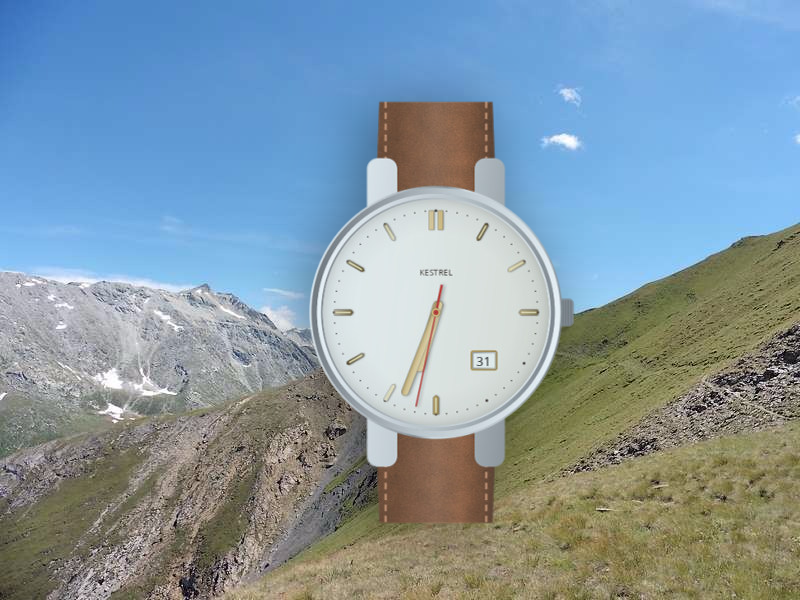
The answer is 6:33:32
